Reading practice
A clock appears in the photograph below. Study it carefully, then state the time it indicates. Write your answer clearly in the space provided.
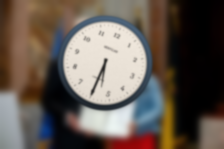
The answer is 5:30
